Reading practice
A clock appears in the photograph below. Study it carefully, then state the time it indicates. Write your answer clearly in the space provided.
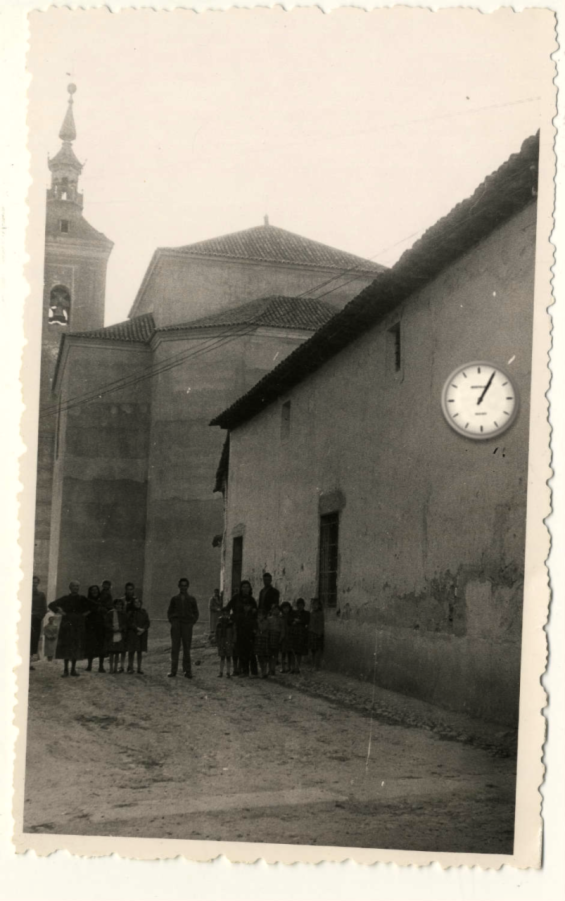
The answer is 1:05
